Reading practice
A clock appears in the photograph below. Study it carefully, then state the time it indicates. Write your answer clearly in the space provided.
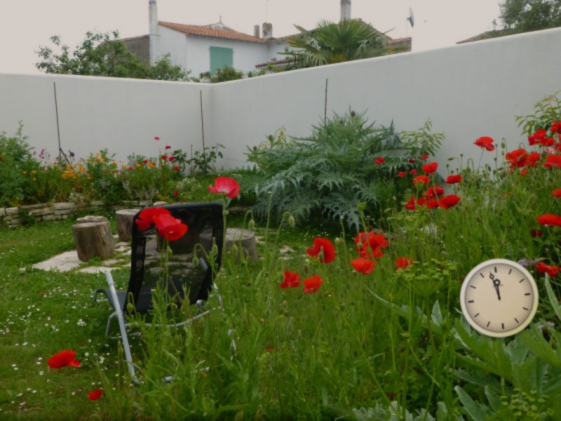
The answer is 11:58
